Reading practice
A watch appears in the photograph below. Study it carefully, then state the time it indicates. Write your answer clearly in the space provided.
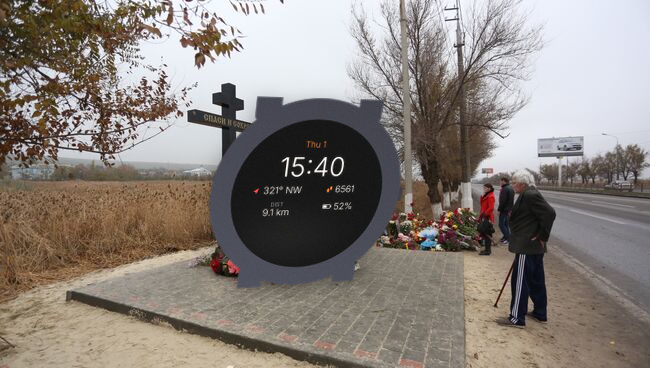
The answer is 15:40
